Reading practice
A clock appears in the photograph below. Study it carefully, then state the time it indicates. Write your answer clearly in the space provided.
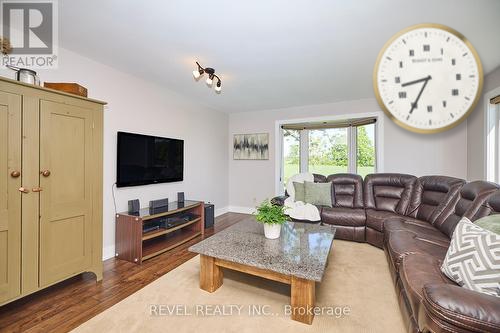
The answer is 8:35
